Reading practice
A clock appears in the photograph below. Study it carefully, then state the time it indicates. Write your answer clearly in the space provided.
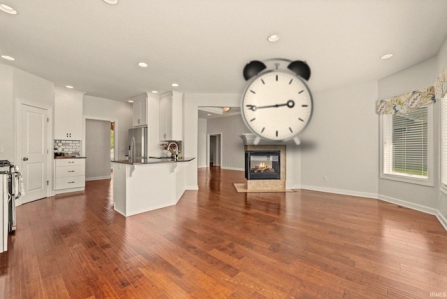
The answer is 2:44
